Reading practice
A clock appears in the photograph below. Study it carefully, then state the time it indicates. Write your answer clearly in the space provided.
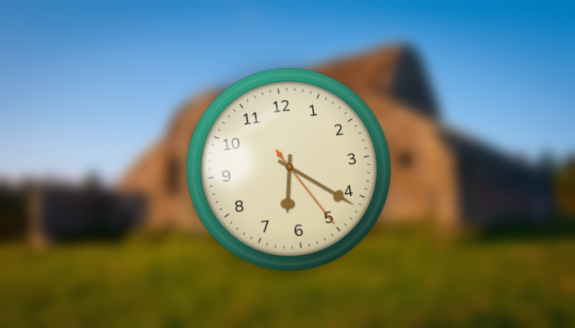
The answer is 6:21:25
